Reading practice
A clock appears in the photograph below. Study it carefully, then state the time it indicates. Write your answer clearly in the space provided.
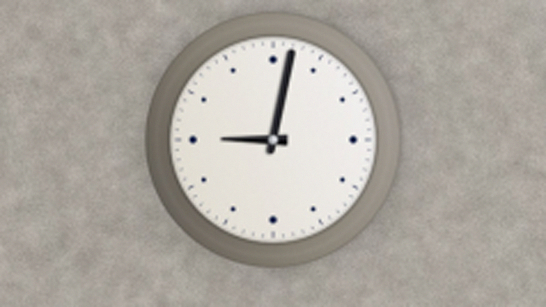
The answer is 9:02
